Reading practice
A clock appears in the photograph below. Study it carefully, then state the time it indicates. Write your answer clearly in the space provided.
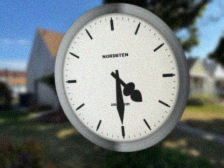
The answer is 4:30
